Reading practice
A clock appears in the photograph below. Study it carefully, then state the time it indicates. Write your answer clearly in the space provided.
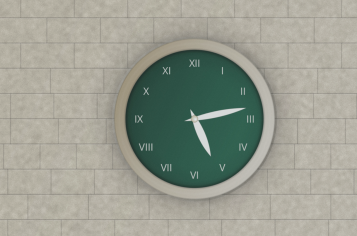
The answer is 5:13
